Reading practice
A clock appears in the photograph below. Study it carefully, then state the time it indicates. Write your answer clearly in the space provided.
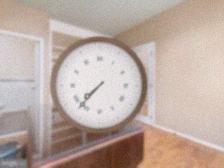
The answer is 7:37
